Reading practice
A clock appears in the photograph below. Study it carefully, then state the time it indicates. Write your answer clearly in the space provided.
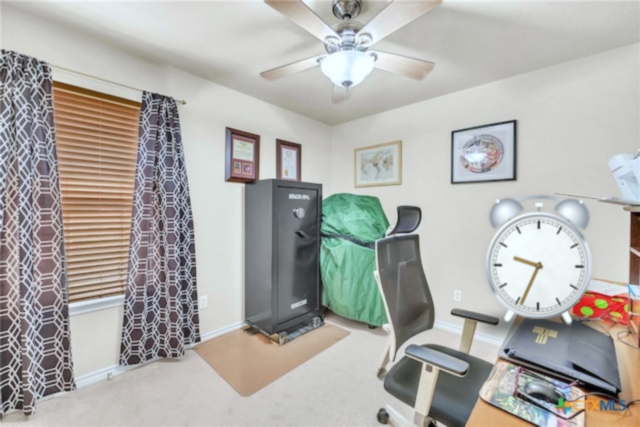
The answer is 9:34
